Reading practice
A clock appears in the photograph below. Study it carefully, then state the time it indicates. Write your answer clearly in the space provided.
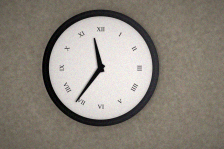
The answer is 11:36
